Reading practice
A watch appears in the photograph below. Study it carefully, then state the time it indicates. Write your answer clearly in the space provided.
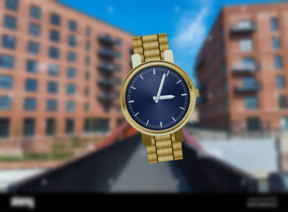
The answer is 3:04
